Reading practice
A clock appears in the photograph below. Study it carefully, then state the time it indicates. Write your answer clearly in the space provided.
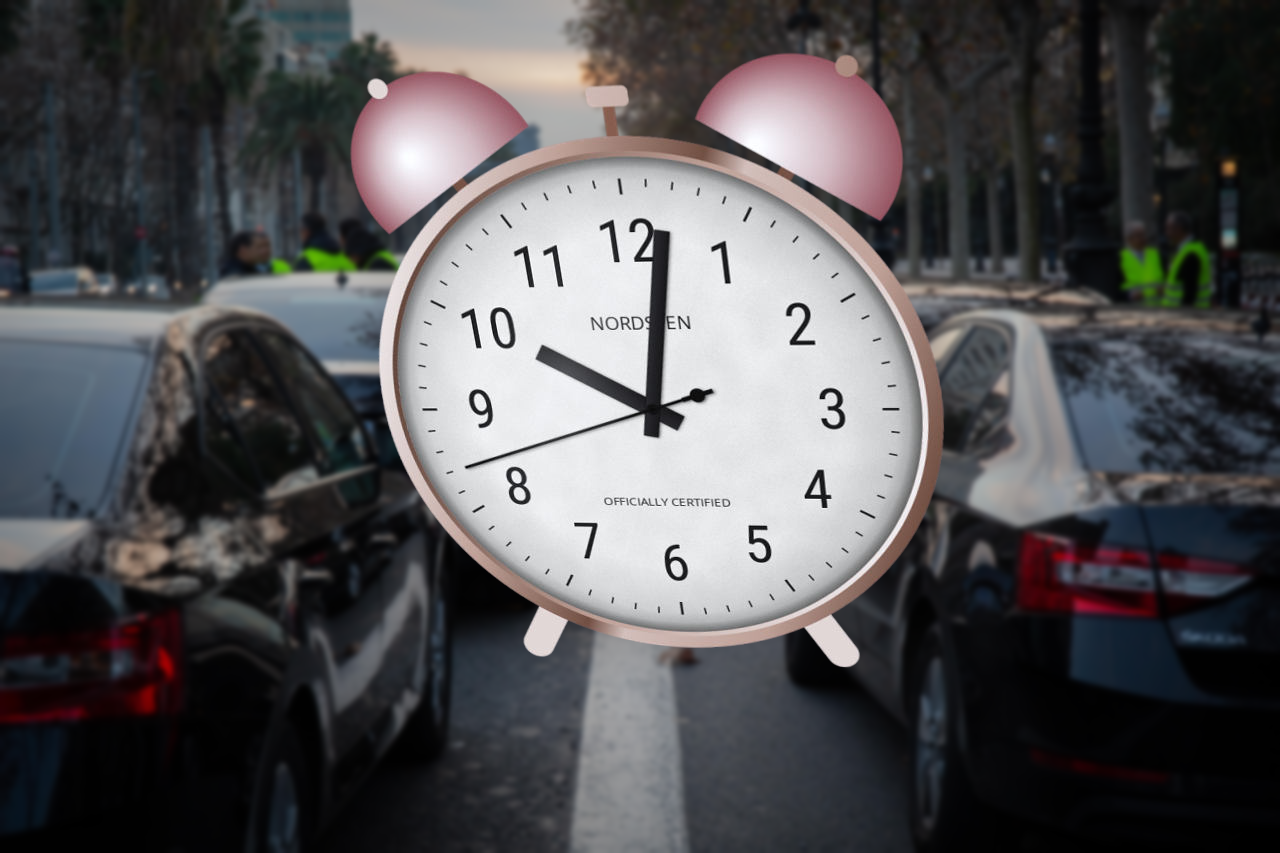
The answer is 10:01:42
